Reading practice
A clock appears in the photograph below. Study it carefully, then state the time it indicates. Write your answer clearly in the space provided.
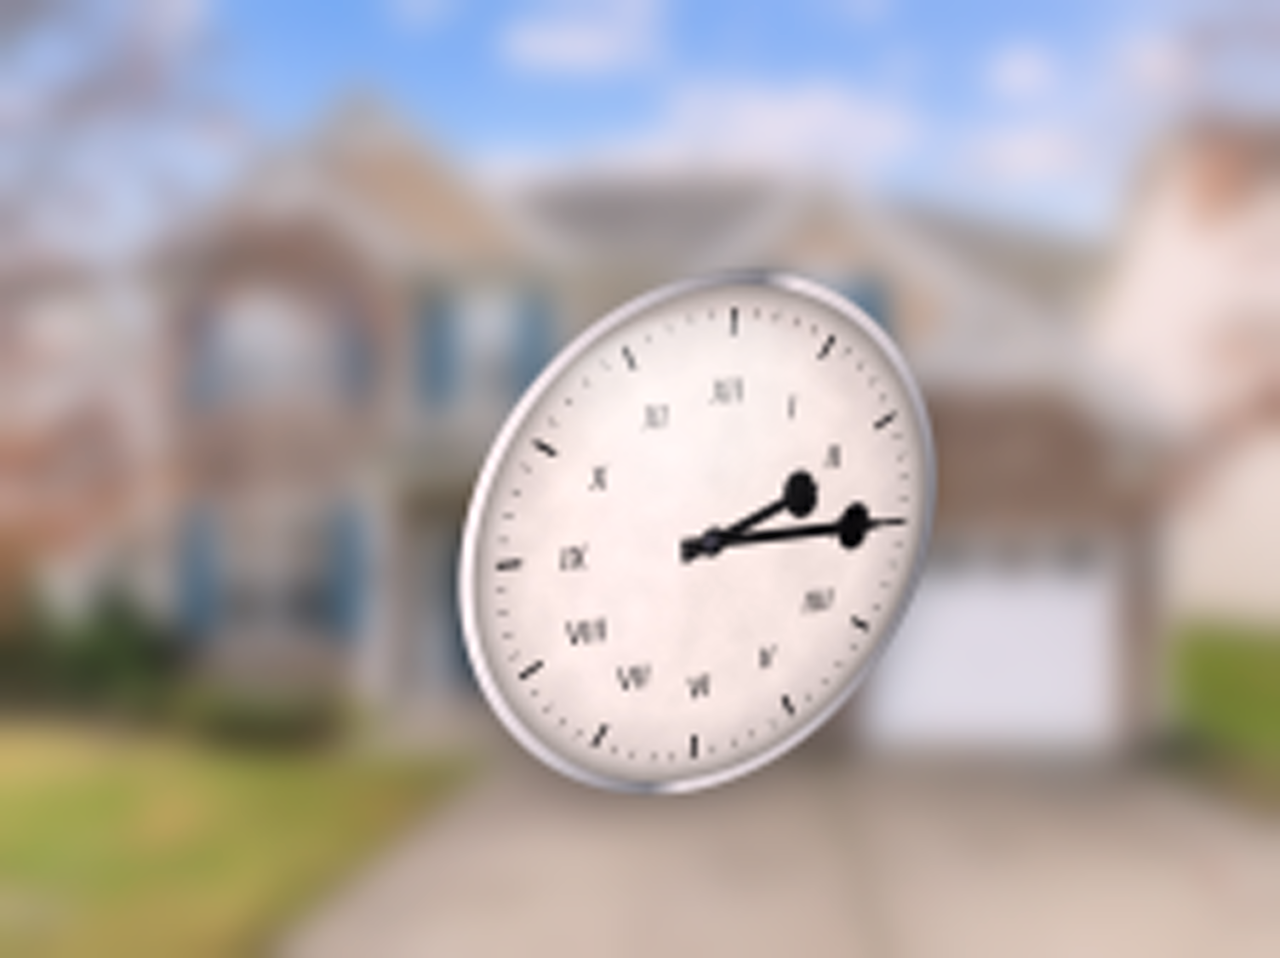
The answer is 2:15
